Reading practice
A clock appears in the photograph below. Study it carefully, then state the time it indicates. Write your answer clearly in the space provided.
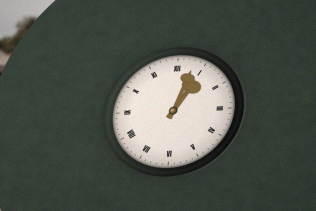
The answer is 1:03
